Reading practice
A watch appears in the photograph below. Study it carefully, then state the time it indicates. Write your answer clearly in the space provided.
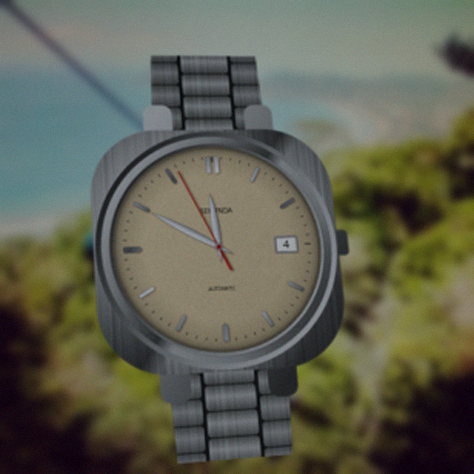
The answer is 11:49:56
